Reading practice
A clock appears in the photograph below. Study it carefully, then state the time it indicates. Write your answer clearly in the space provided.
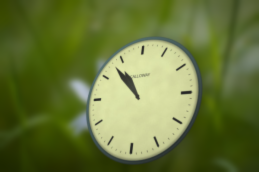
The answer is 10:53
